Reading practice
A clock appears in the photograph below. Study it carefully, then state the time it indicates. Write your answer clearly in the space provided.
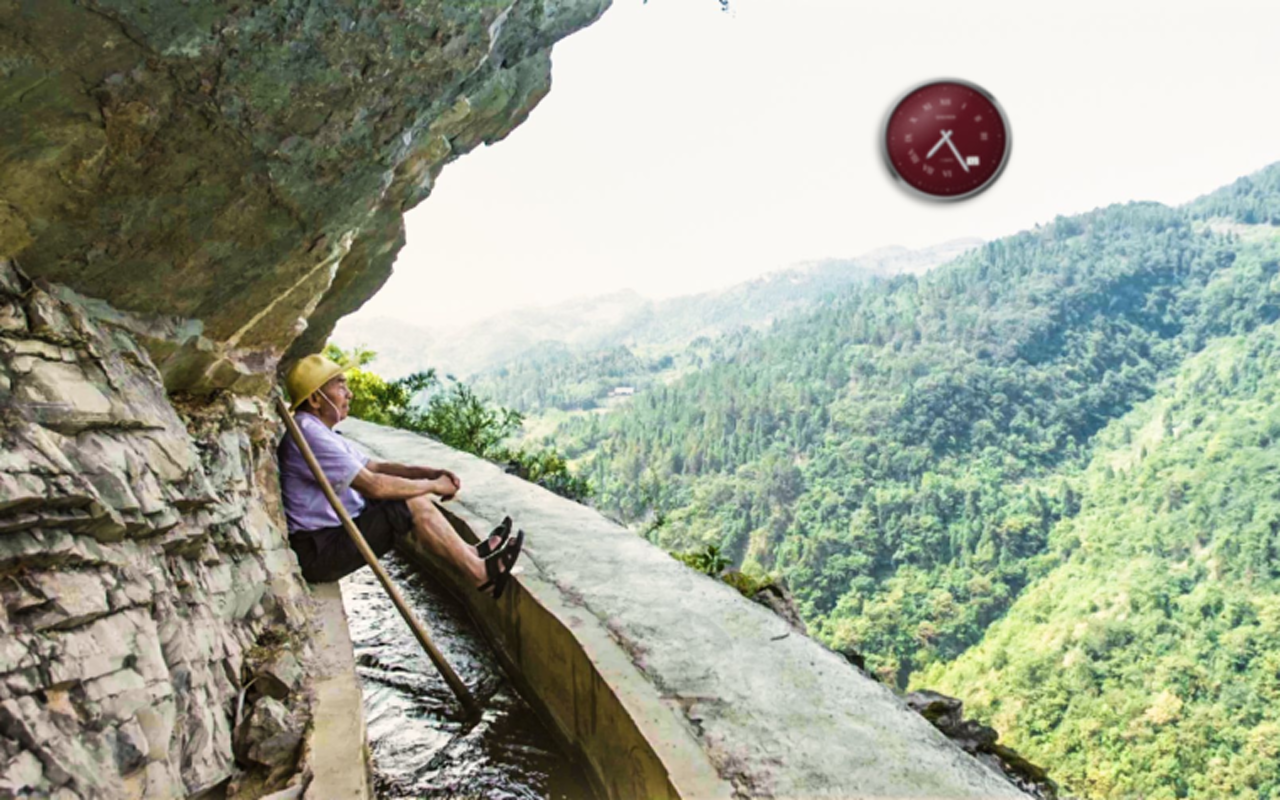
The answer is 7:25
